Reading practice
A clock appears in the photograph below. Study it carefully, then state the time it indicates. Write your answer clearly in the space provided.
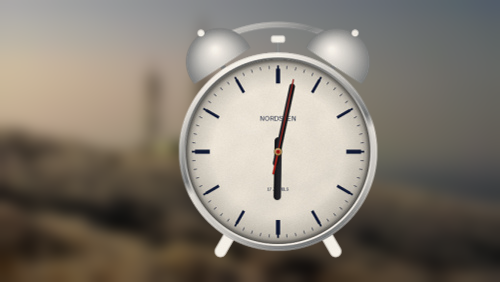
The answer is 6:02:02
